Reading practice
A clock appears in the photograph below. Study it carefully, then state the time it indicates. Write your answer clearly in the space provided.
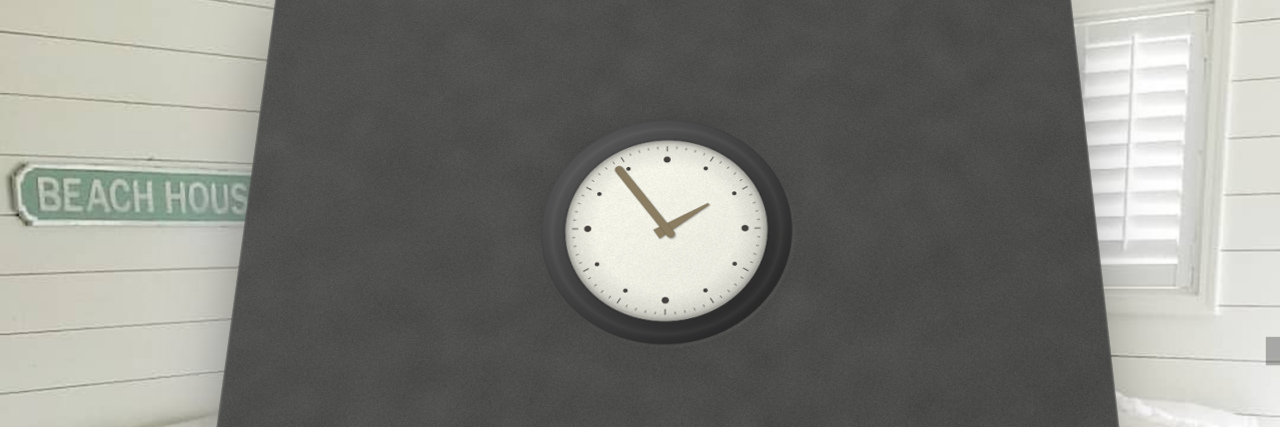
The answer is 1:54
